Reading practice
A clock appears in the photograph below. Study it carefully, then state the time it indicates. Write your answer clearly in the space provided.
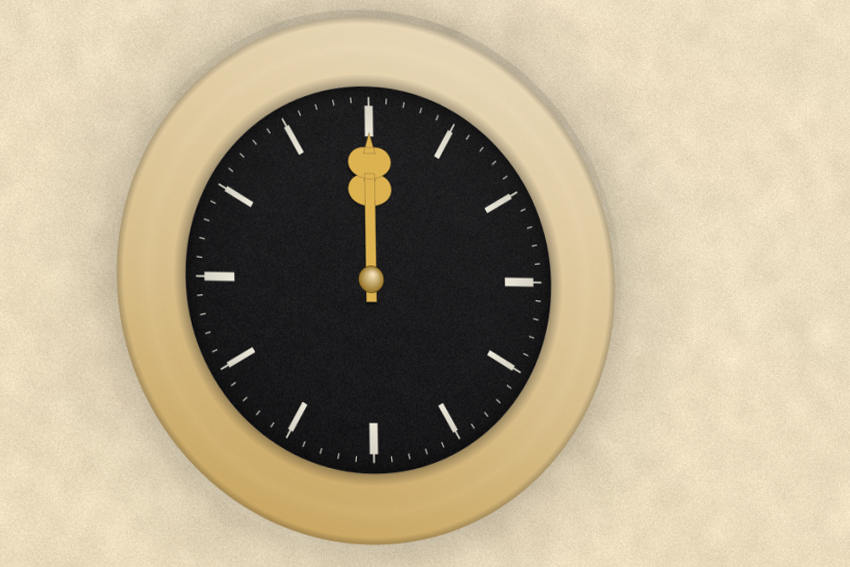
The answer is 12:00
